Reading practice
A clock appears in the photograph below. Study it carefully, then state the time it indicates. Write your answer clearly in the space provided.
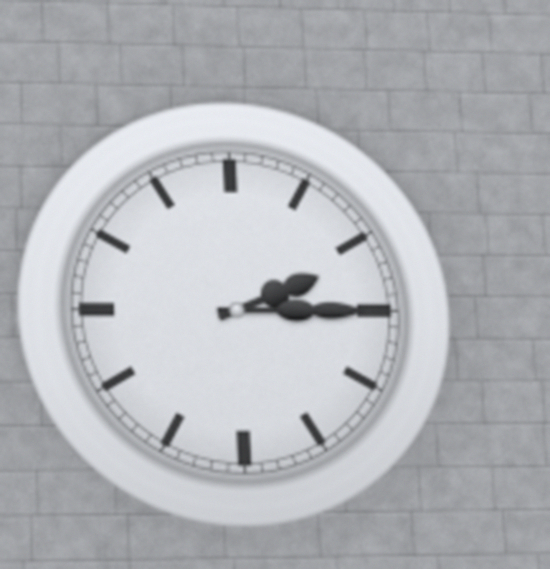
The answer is 2:15
